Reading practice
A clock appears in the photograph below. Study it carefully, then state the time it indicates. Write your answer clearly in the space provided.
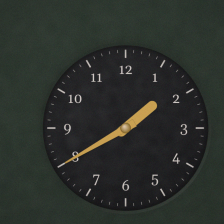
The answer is 1:40
